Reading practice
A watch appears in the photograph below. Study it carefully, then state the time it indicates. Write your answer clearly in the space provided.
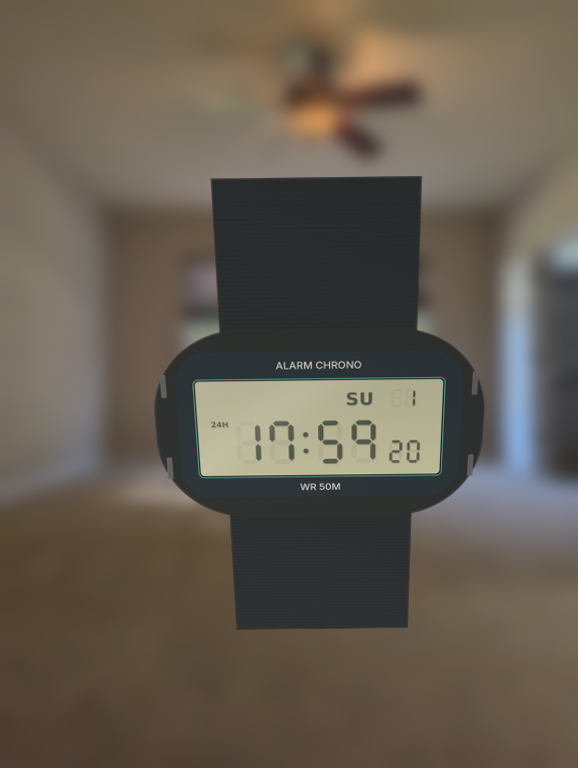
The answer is 17:59:20
